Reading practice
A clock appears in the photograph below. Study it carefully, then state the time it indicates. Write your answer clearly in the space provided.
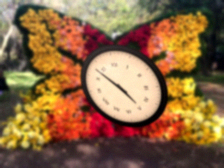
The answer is 4:53
